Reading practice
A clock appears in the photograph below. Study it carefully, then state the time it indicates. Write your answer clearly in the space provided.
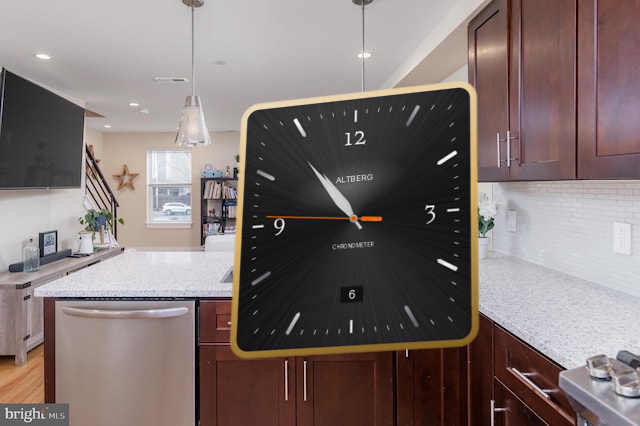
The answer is 10:53:46
